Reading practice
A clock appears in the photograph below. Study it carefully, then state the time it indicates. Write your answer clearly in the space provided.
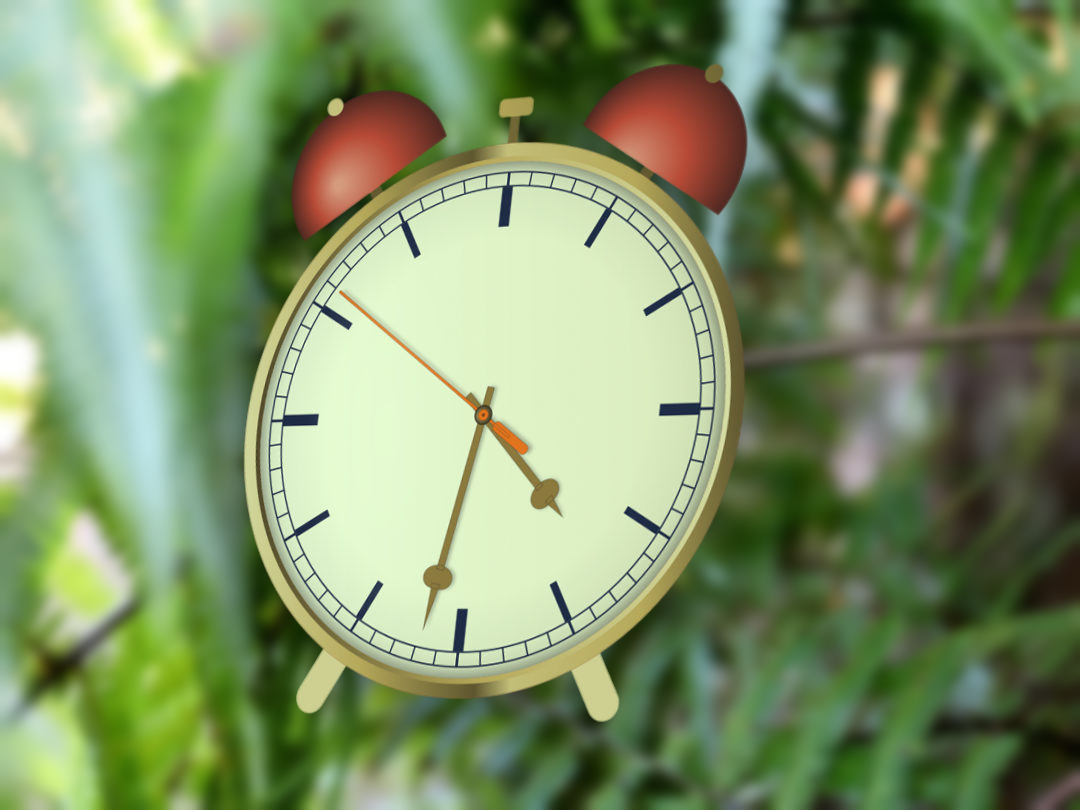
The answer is 4:31:51
